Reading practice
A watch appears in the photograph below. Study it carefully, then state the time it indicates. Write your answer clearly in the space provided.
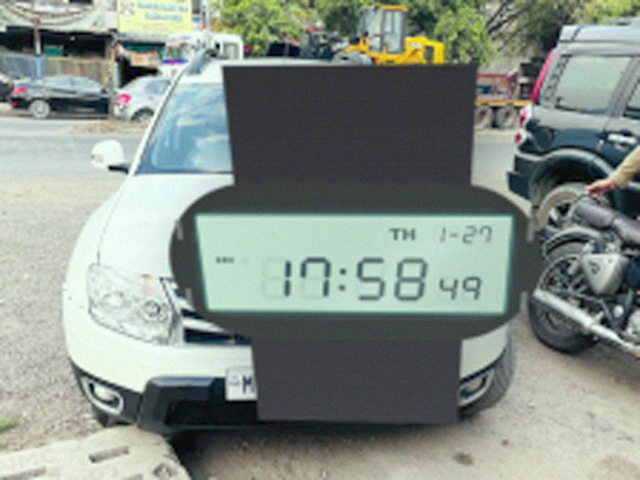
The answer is 17:58:49
